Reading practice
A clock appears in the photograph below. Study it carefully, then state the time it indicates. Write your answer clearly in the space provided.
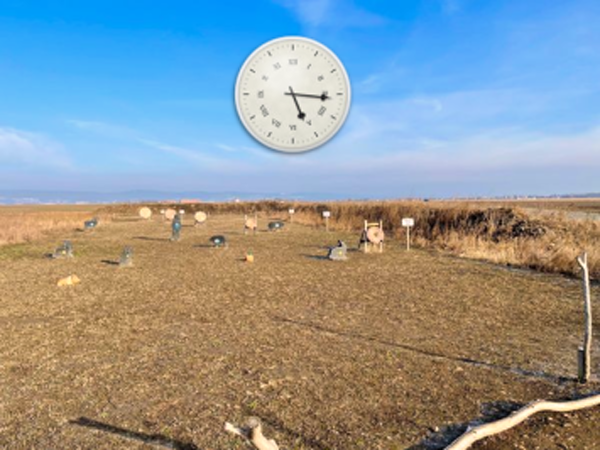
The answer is 5:16
